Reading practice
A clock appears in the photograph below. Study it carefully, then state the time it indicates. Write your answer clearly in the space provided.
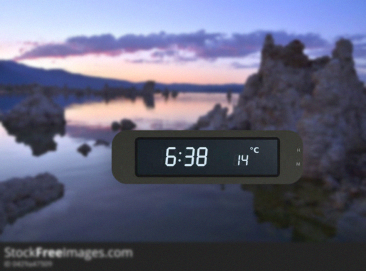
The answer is 6:38
